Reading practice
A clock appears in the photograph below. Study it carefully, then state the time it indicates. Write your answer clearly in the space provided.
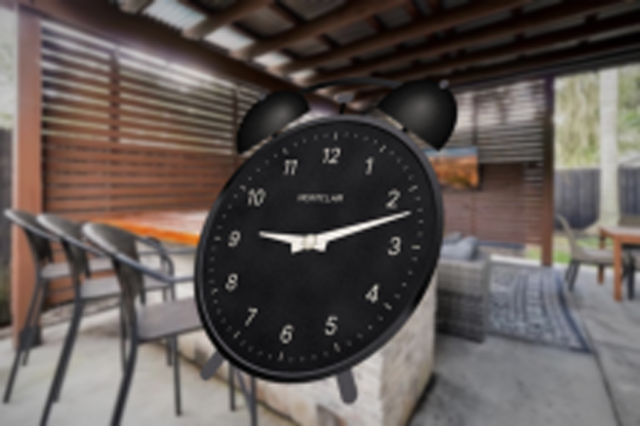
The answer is 9:12
